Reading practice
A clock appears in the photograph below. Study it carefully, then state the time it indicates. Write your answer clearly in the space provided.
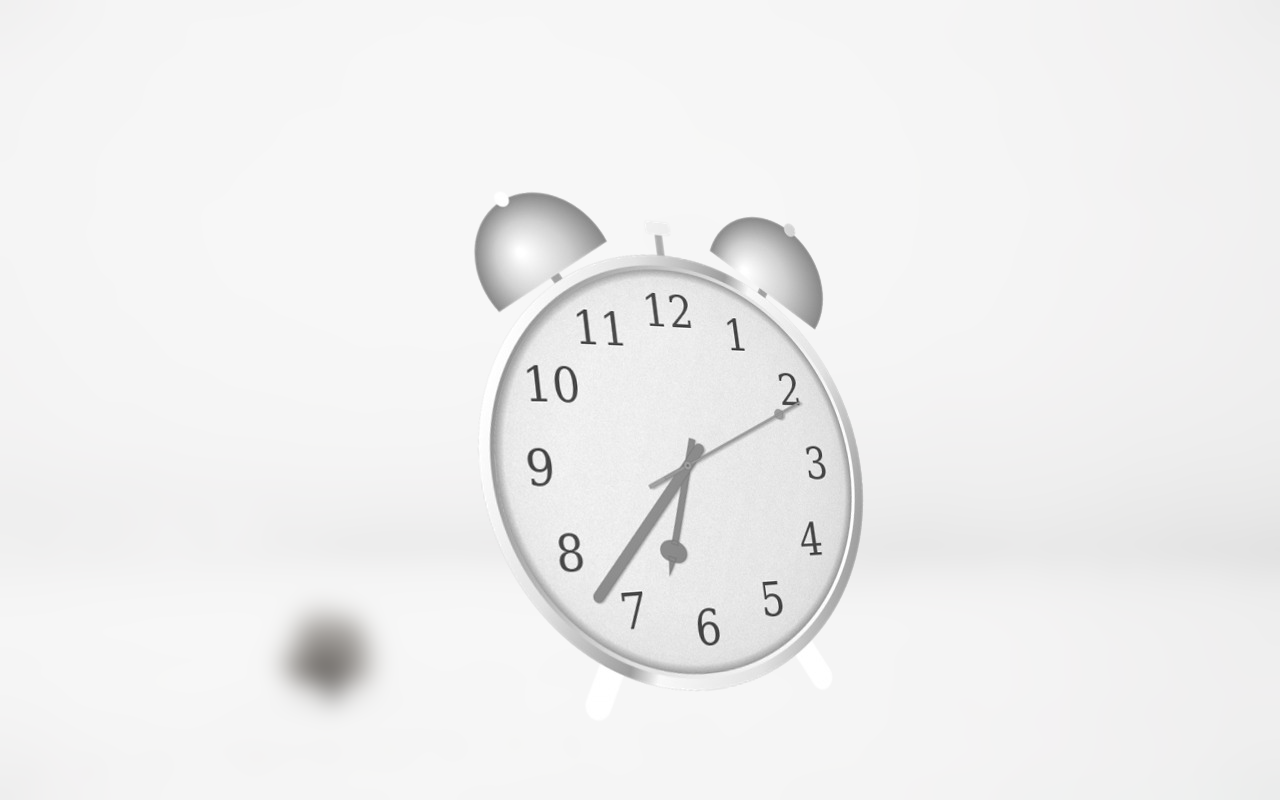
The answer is 6:37:11
